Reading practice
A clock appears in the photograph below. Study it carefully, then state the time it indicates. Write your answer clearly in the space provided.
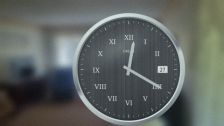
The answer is 12:20
